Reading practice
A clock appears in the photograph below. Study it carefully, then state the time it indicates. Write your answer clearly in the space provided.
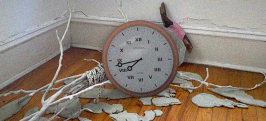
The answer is 7:43
